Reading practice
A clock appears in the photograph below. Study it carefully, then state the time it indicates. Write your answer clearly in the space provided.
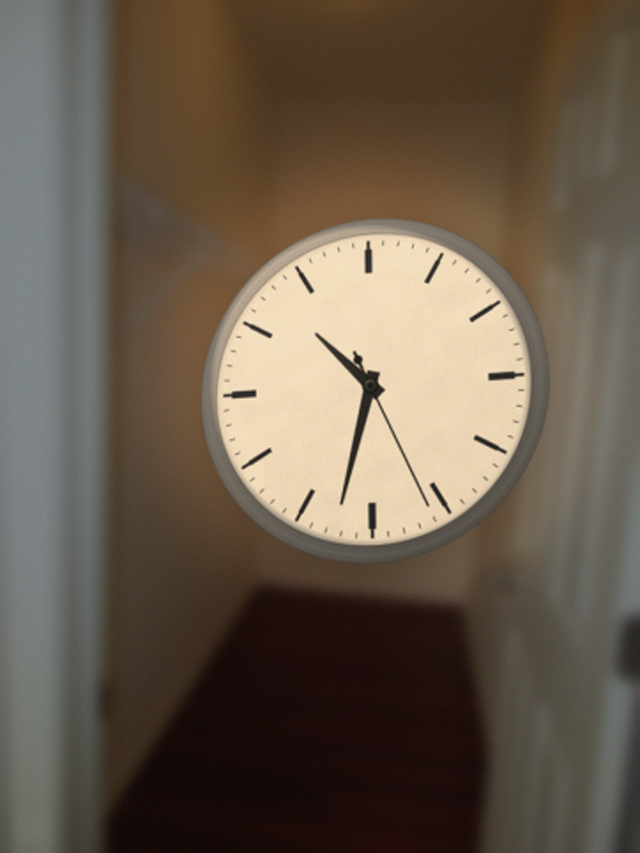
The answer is 10:32:26
